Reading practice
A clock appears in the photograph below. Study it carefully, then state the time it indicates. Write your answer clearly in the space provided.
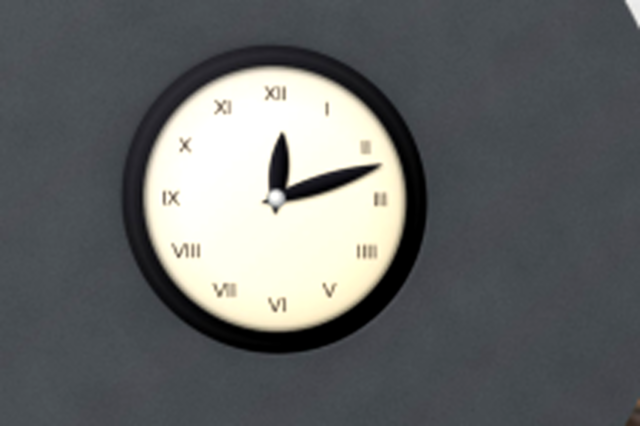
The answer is 12:12
